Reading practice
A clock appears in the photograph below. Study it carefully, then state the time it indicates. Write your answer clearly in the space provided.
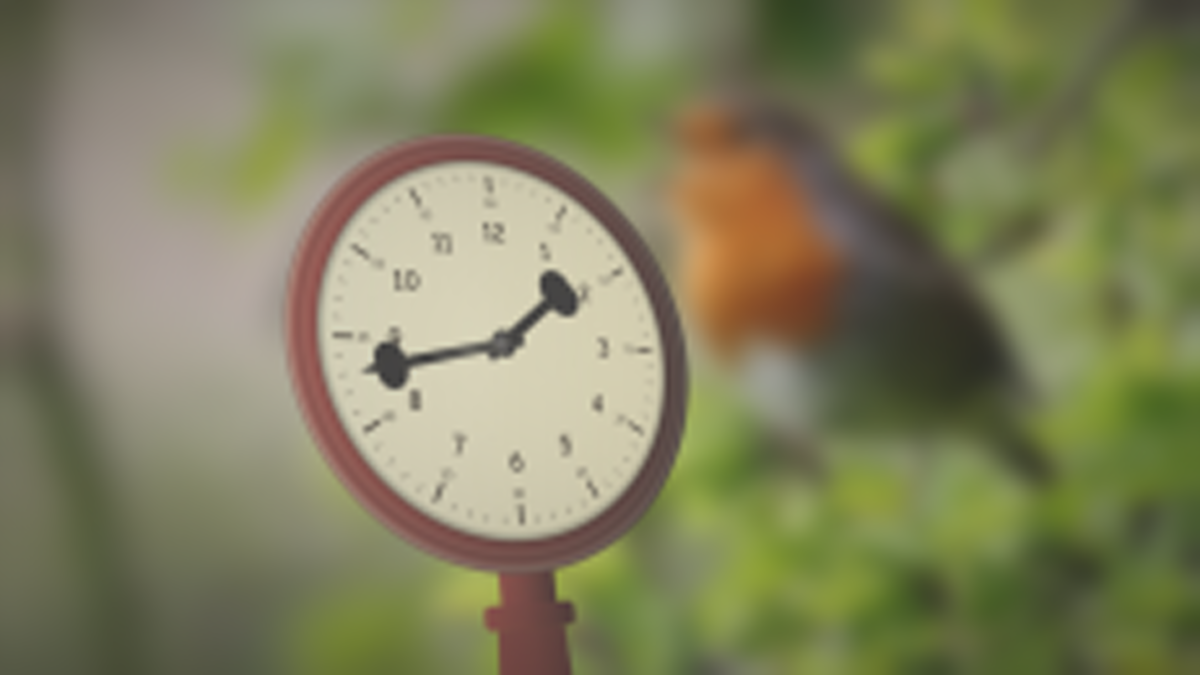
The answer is 1:43
